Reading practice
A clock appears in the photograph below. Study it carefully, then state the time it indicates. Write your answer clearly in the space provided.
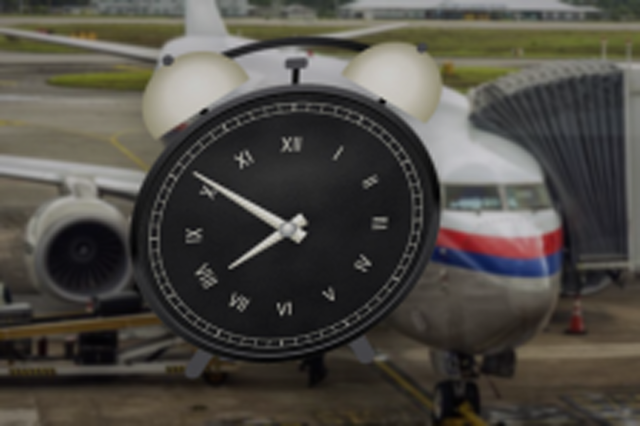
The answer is 7:51
